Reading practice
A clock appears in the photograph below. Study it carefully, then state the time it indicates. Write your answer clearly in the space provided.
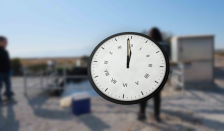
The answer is 11:59
